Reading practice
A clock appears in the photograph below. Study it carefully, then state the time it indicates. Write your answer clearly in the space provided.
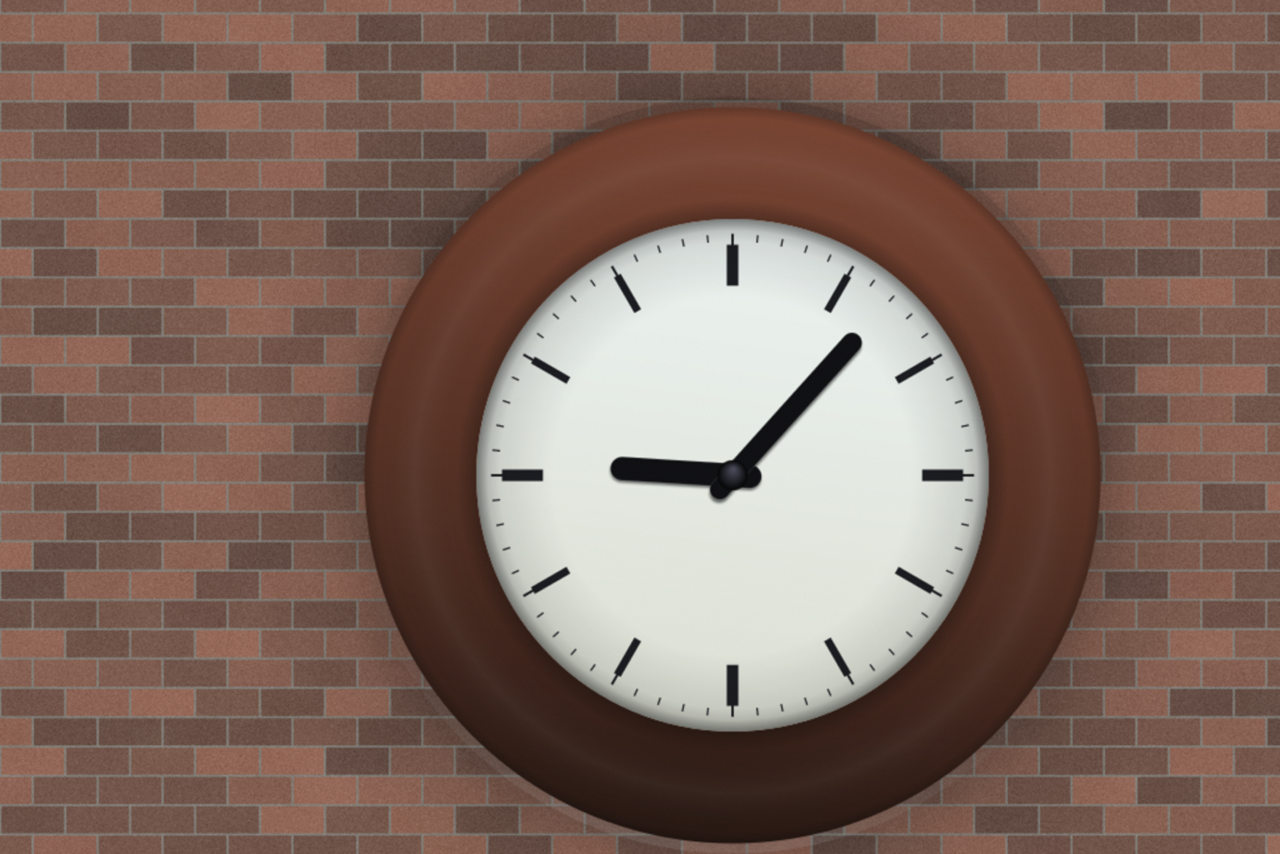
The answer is 9:07
